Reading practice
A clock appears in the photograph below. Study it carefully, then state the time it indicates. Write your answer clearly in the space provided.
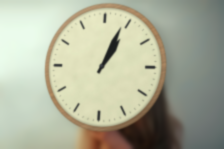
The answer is 1:04
